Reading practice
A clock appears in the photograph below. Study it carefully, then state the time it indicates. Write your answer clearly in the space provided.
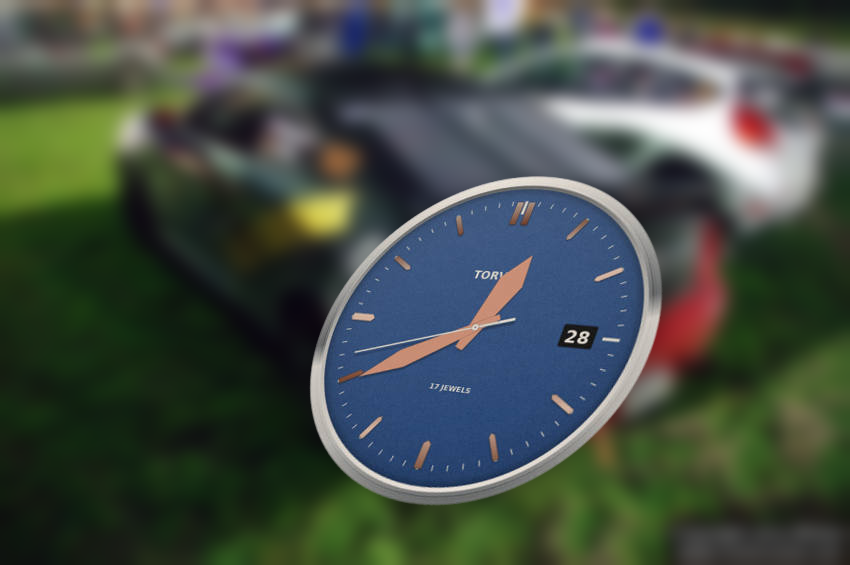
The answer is 12:39:42
